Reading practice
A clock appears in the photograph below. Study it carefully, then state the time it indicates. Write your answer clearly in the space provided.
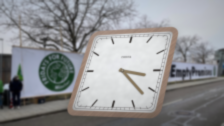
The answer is 3:22
